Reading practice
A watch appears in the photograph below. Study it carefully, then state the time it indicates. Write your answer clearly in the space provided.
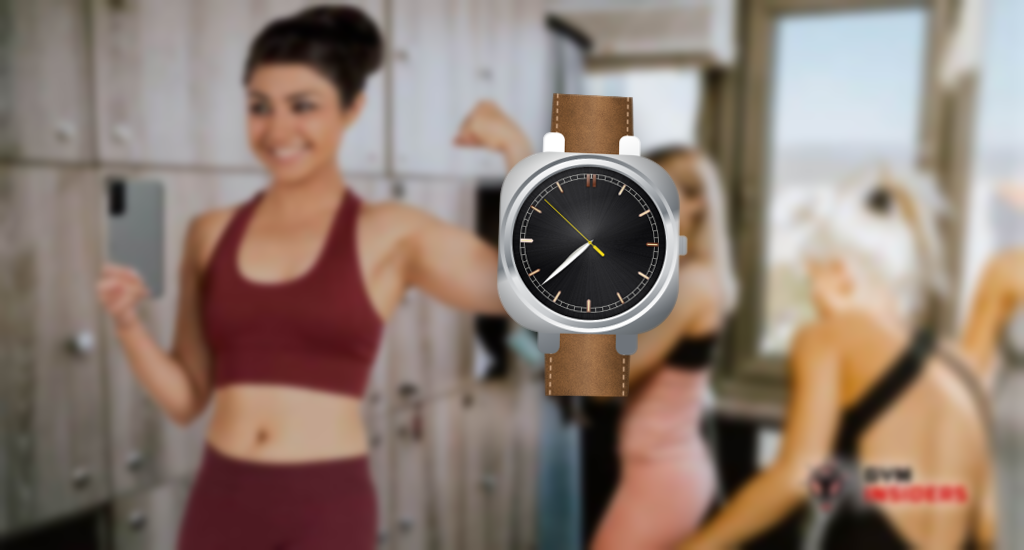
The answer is 7:37:52
